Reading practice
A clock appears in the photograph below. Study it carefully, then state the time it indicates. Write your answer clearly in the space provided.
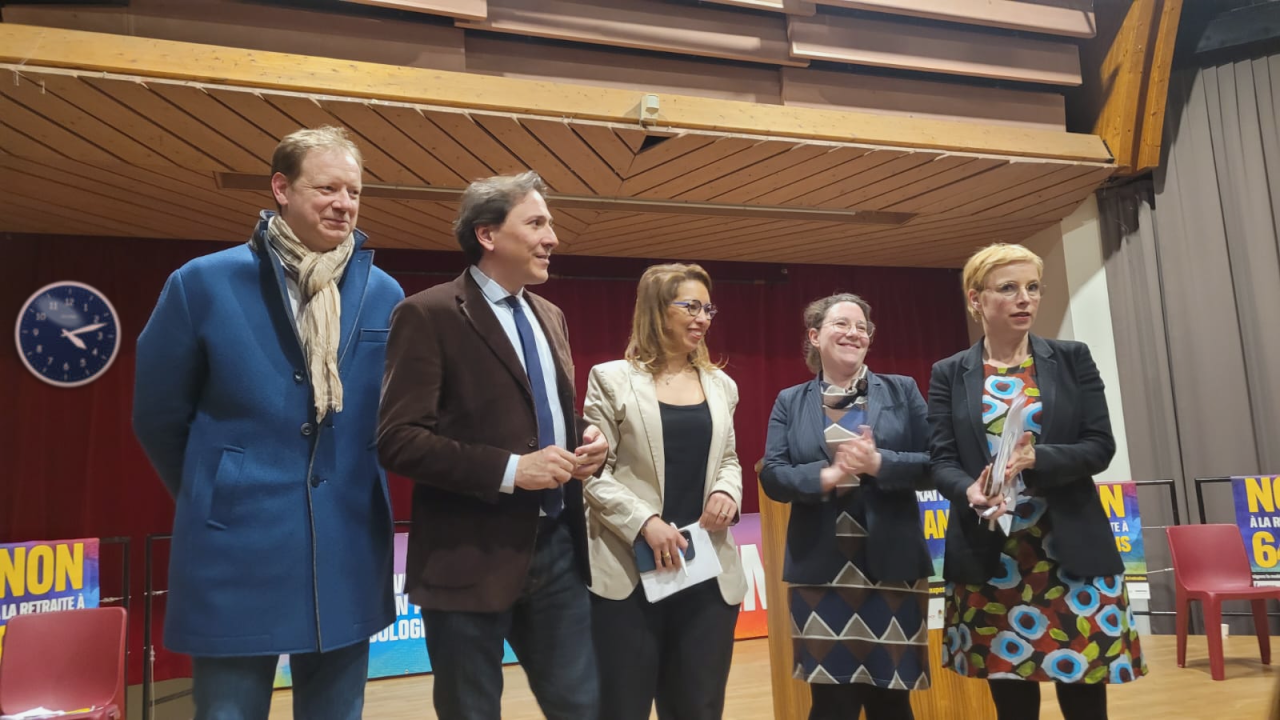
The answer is 4:12
